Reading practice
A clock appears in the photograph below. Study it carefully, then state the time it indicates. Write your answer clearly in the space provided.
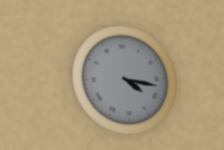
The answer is 4:17
